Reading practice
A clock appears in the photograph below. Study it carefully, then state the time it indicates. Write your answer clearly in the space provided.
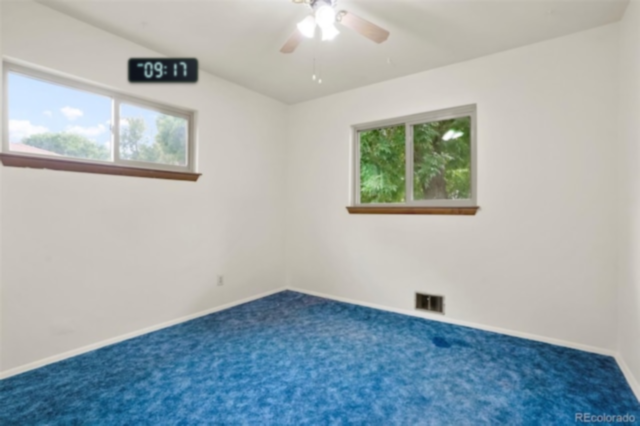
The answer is 9:17
